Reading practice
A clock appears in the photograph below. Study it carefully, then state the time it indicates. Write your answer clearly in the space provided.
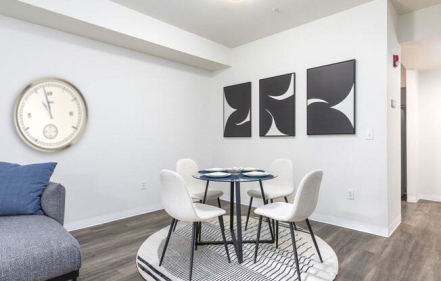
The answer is 10:58
